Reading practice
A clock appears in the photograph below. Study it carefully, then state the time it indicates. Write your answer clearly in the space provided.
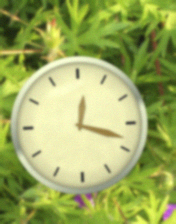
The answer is 12:18
